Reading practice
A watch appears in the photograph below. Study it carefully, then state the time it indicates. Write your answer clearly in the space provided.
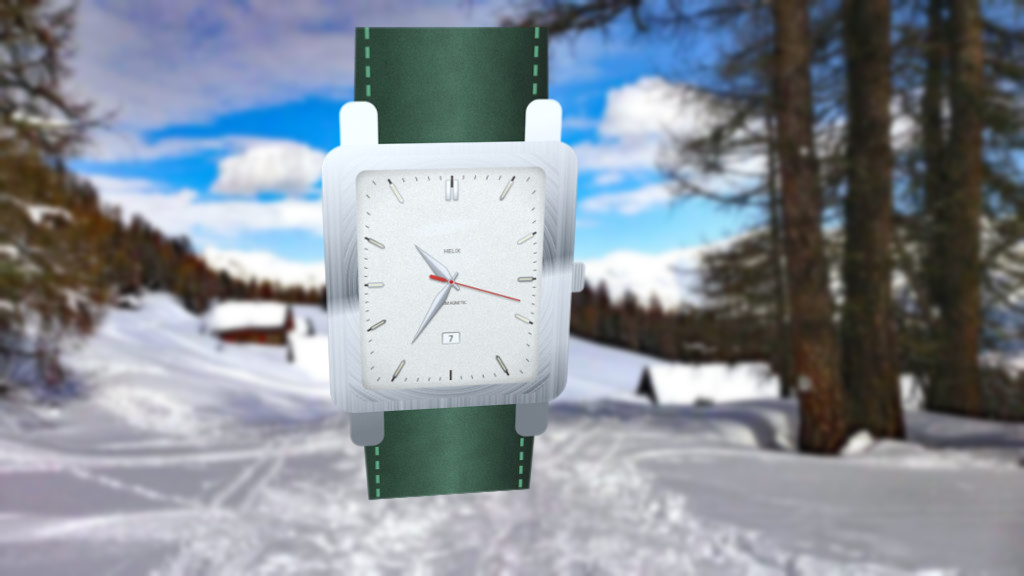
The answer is 10:35:18
